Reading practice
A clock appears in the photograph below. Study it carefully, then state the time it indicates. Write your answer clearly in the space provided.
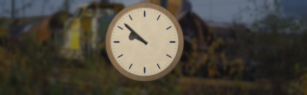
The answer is 9:52
